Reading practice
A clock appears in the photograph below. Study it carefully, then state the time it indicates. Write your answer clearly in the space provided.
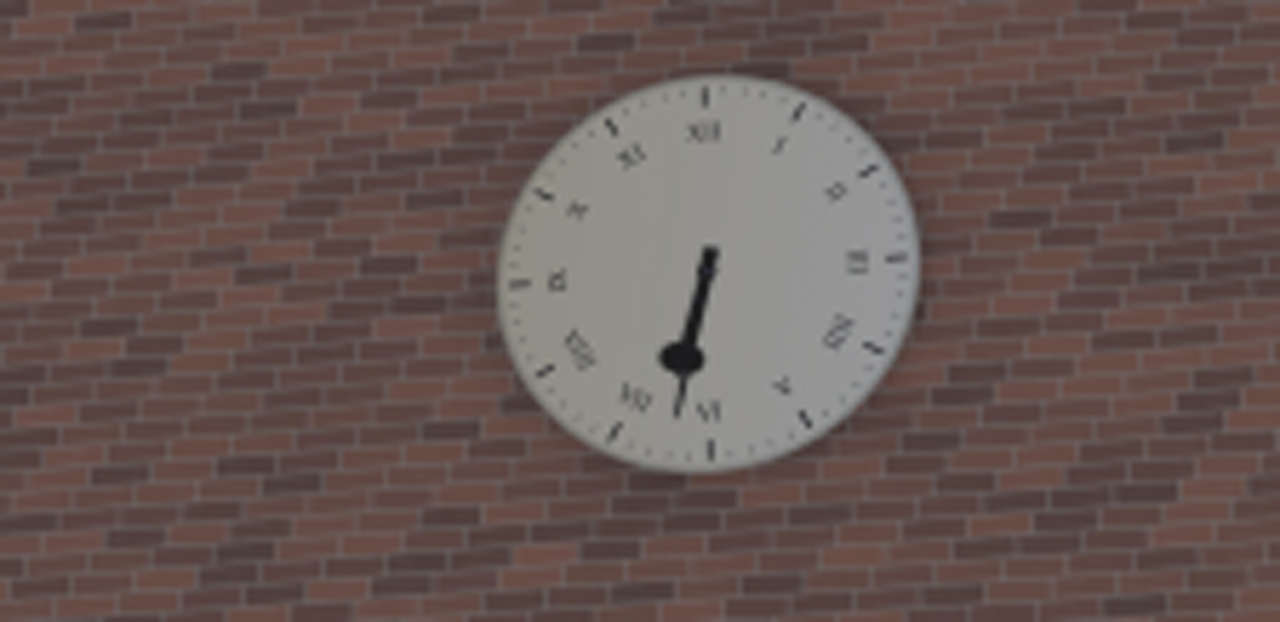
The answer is 6:32
